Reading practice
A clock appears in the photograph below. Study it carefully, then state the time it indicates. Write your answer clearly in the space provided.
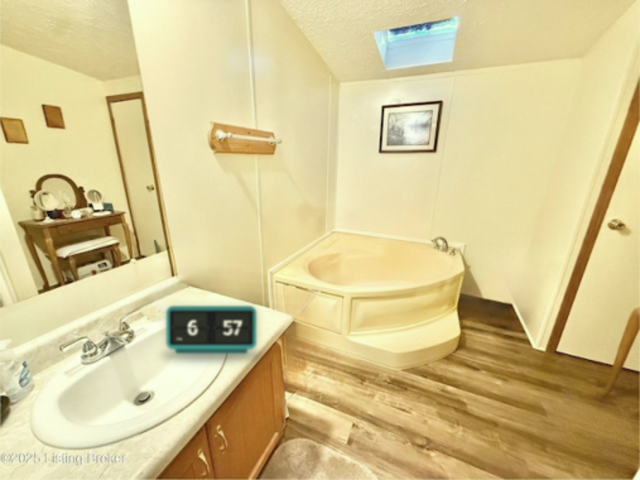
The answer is 6:57
